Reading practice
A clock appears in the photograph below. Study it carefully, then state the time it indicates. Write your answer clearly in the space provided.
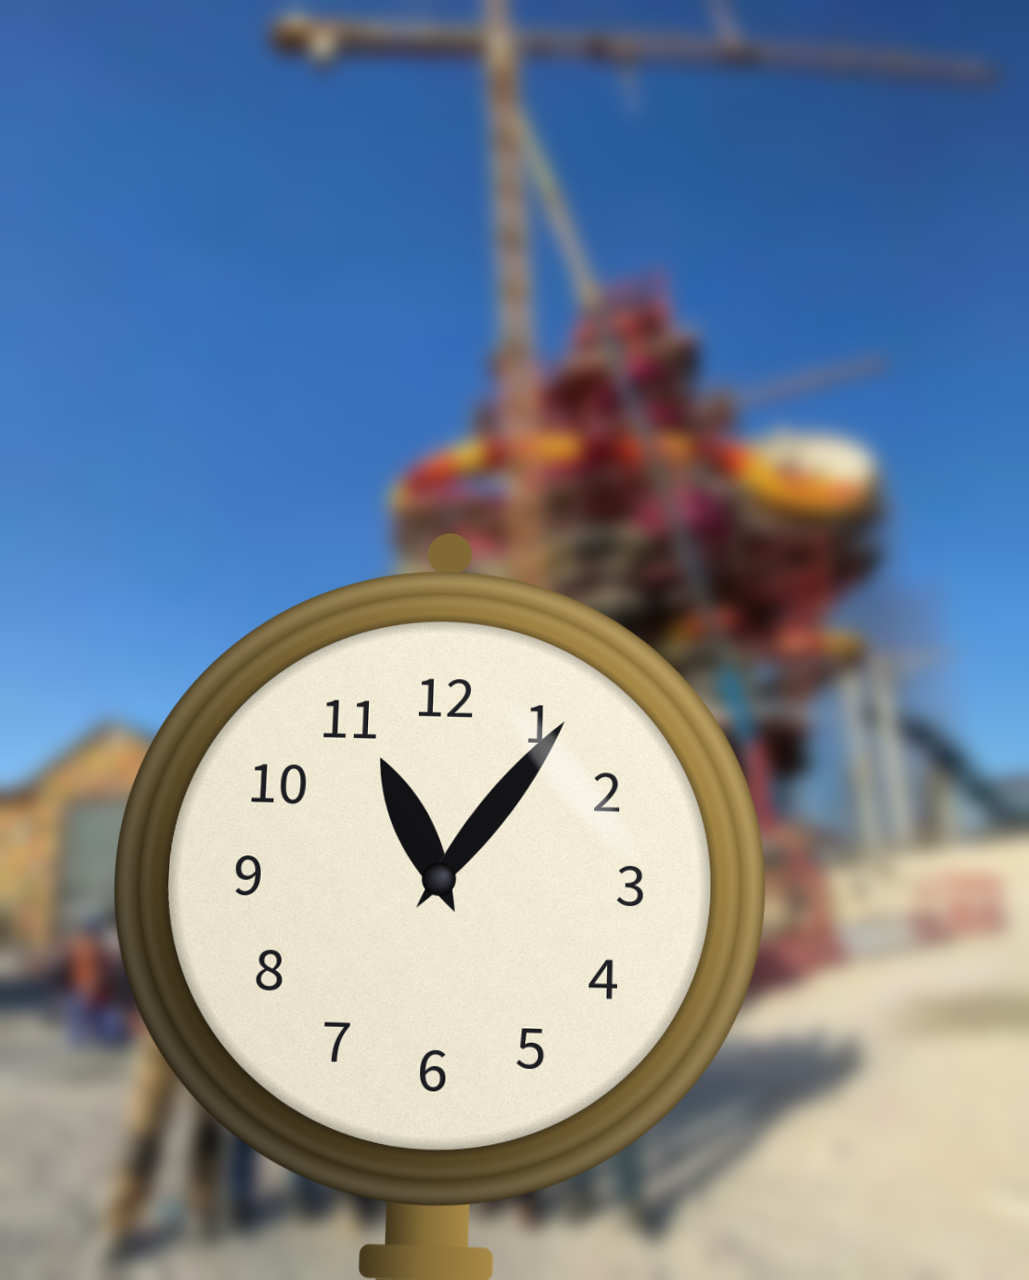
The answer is 11:06
